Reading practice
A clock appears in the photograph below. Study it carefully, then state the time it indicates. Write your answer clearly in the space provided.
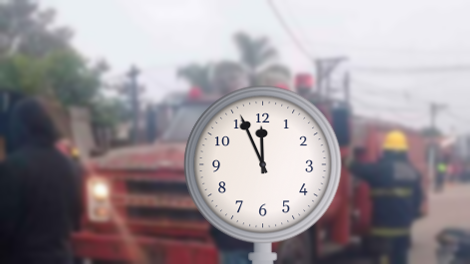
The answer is 11:56
